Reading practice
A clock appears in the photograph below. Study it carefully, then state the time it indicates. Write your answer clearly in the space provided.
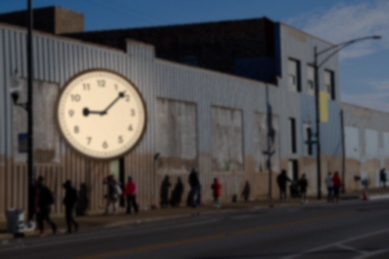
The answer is 9:08
